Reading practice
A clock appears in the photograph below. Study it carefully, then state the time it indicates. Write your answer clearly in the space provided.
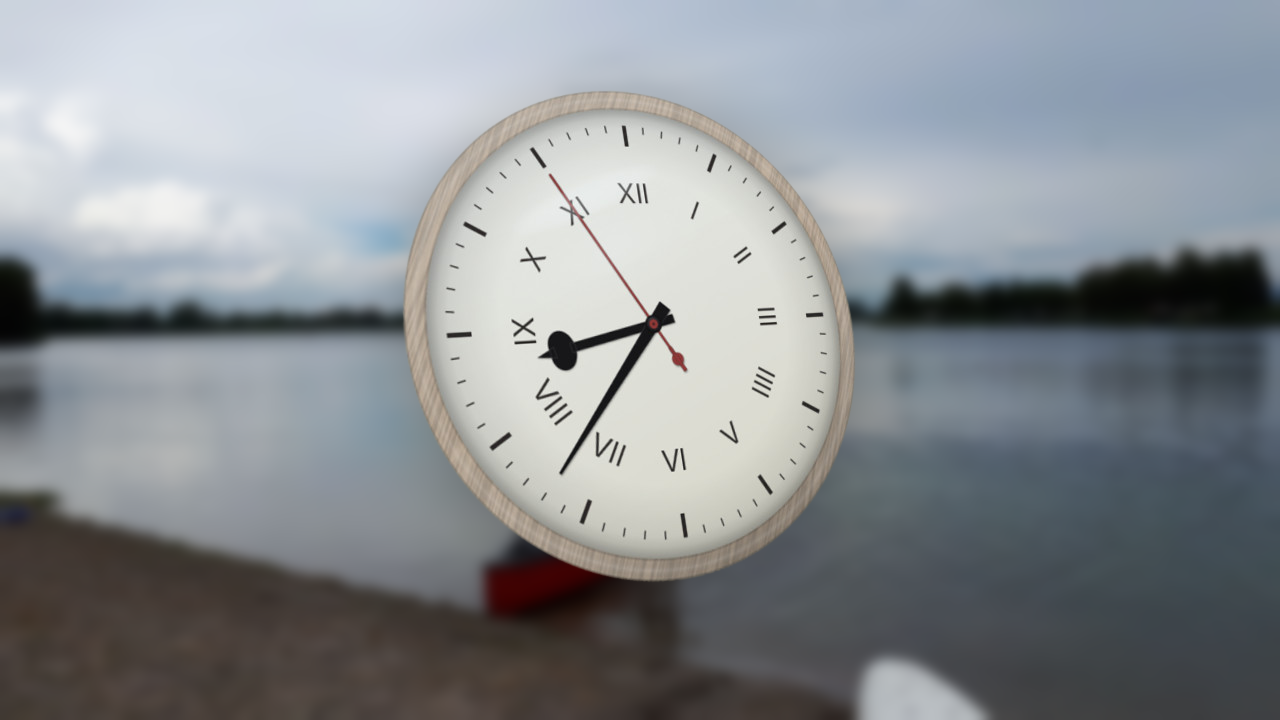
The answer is 8:36:55
